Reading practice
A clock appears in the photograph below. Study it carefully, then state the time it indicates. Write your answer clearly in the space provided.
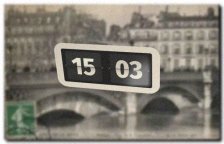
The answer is 15:03
